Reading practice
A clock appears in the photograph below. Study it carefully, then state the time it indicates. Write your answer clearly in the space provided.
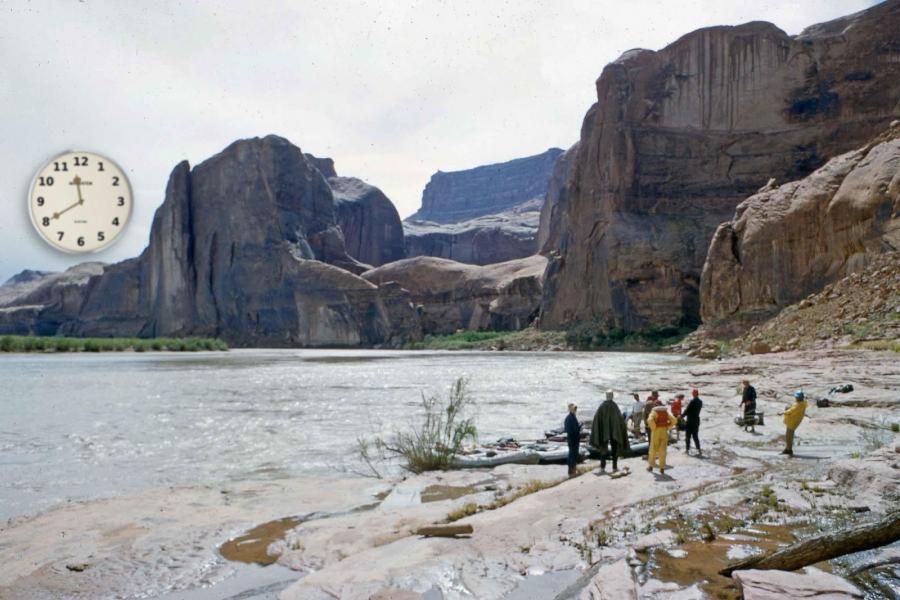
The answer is 11:40
